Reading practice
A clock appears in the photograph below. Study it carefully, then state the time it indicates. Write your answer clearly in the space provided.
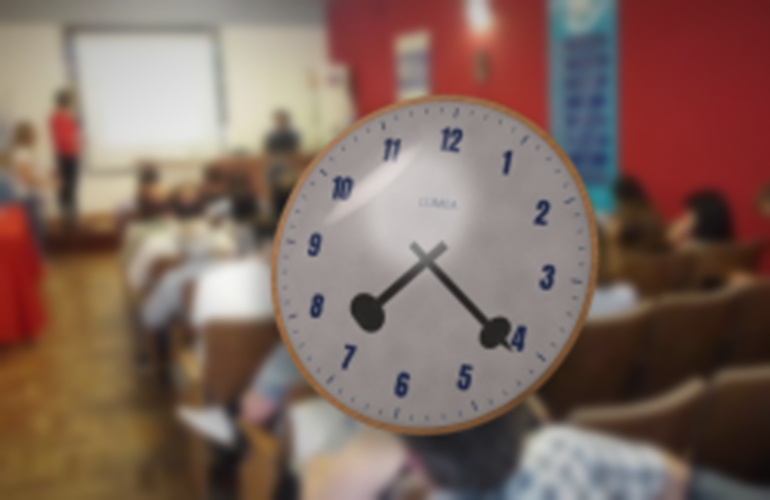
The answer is 7:21
